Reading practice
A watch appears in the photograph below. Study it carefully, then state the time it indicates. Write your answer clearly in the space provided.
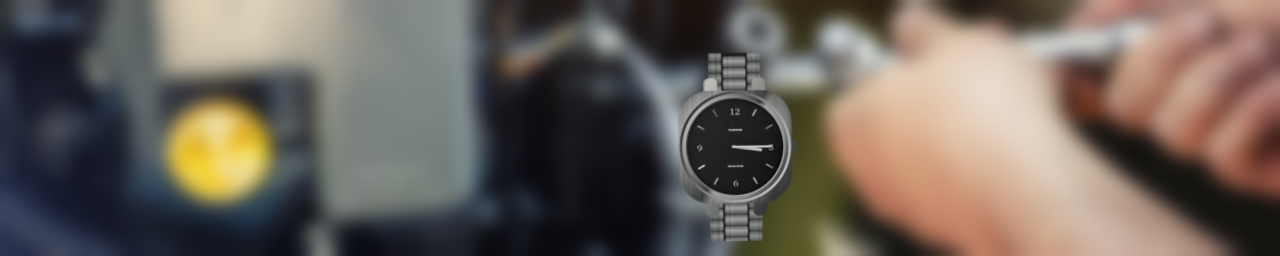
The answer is 3:15
